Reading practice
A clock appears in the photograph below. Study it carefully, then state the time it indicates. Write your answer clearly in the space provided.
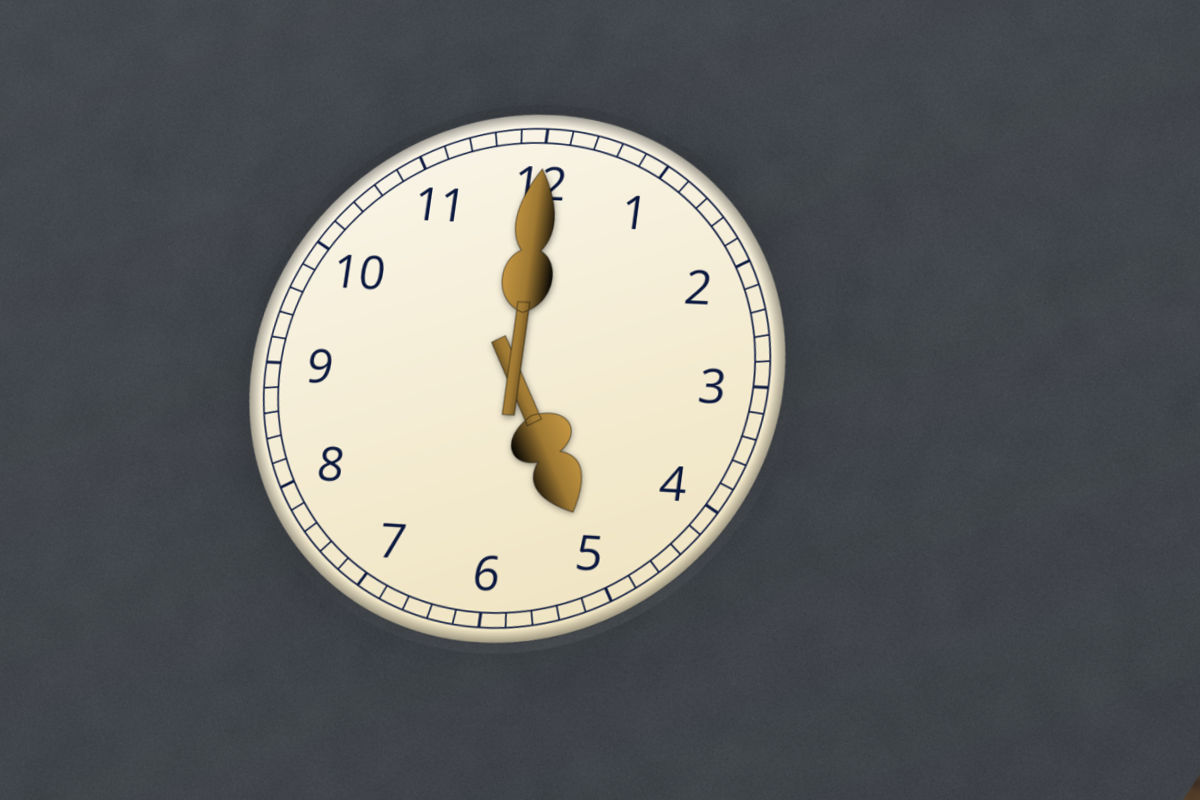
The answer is 5:00
